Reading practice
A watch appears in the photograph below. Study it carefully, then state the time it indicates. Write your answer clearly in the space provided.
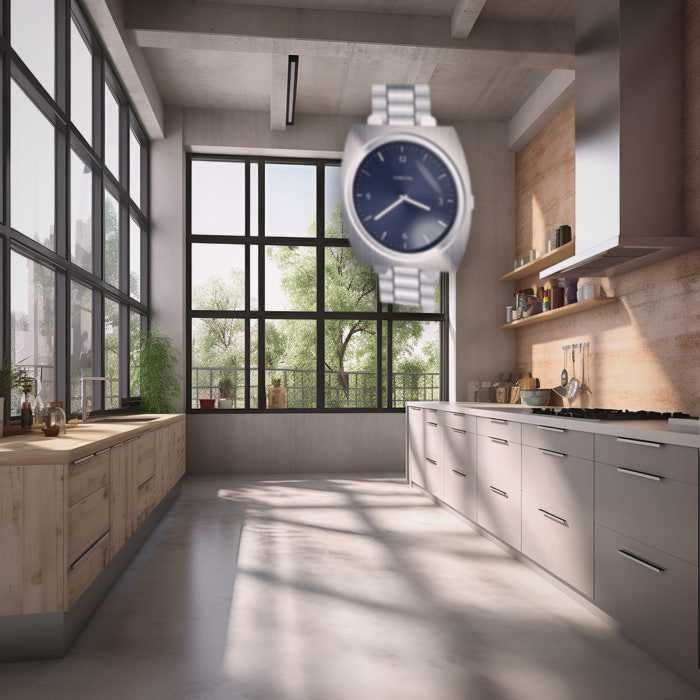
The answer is 3:39
